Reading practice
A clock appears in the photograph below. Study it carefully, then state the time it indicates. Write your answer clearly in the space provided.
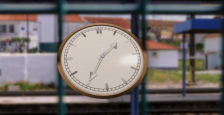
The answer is 1:35
